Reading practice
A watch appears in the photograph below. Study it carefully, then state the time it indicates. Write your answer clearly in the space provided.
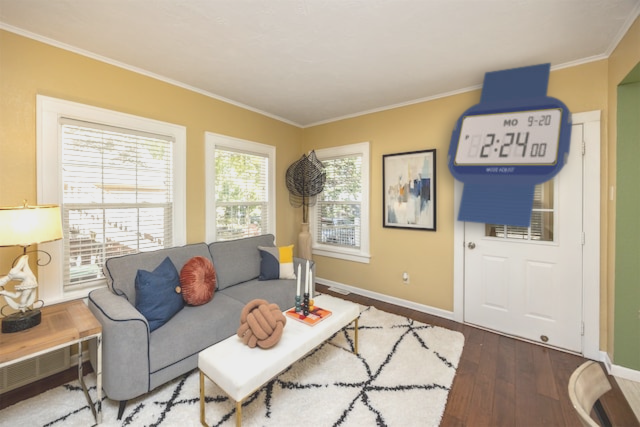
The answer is 2:24:00
